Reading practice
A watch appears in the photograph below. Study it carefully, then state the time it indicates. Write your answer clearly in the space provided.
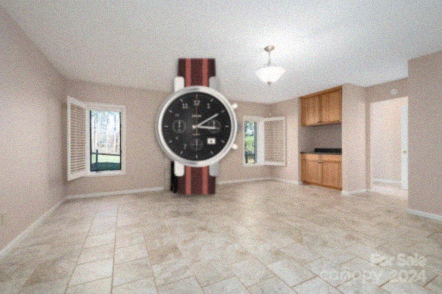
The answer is 3:10
